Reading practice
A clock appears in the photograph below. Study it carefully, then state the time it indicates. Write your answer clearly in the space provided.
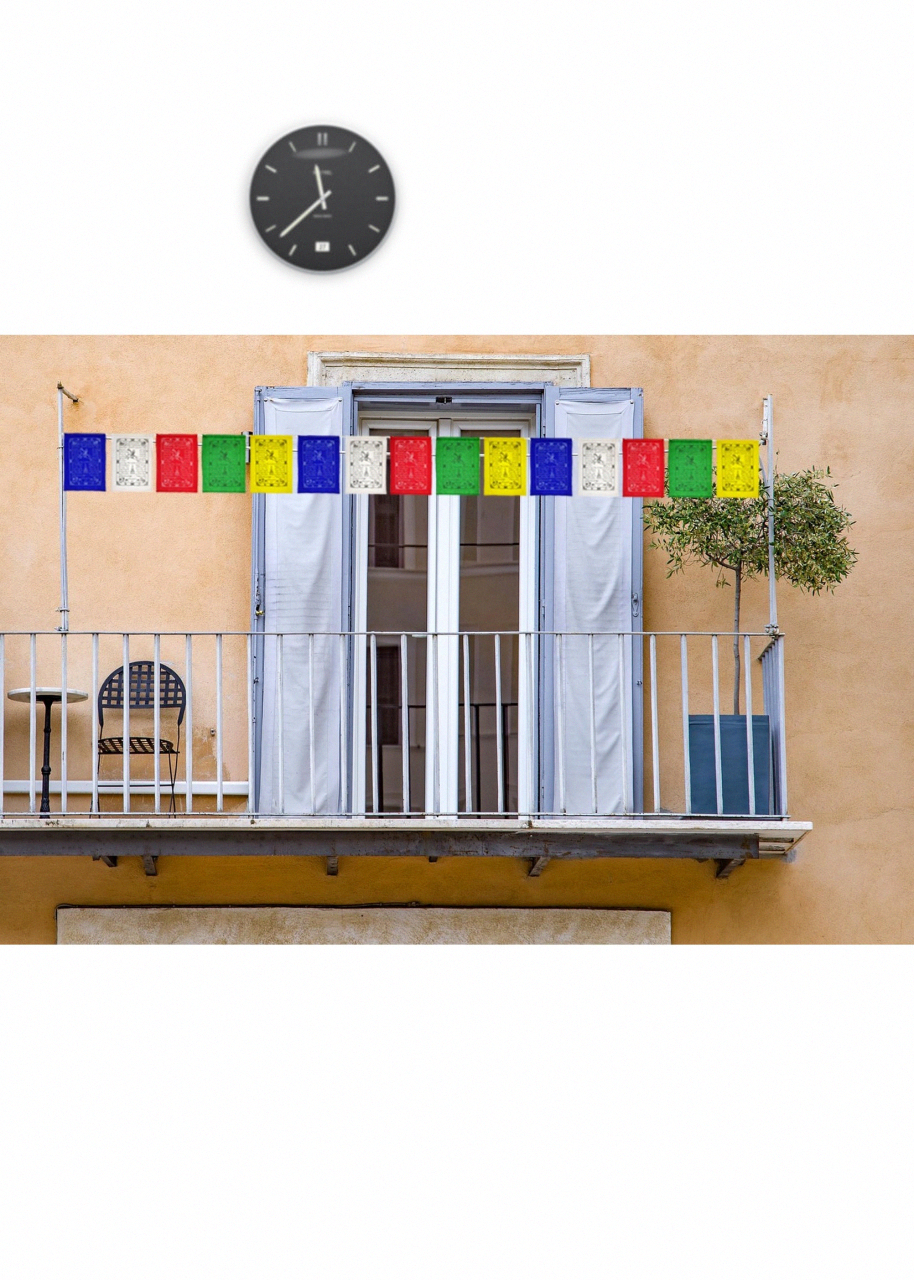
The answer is 11:38
